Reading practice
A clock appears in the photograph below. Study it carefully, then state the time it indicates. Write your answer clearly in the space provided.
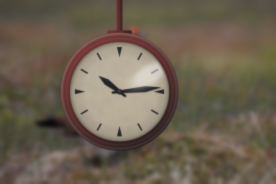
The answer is 10:14
